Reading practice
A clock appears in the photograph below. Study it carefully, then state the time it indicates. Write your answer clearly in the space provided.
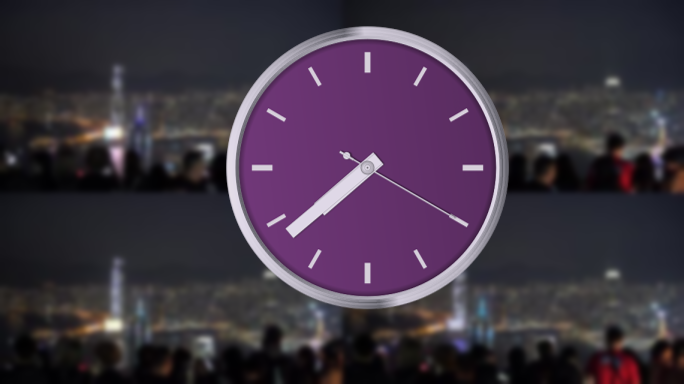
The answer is 7:38:20
